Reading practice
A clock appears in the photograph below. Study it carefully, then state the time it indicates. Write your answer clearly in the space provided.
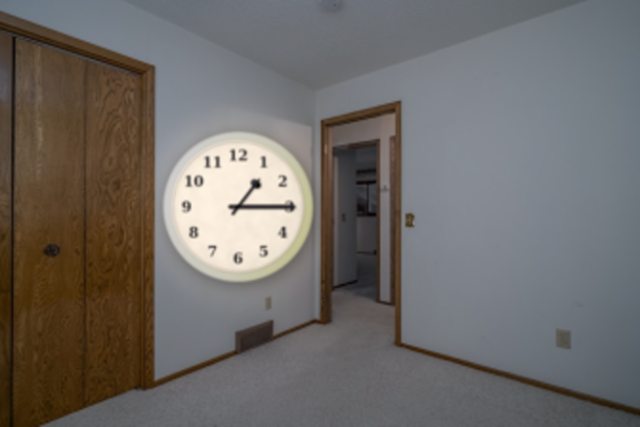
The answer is 1:15
